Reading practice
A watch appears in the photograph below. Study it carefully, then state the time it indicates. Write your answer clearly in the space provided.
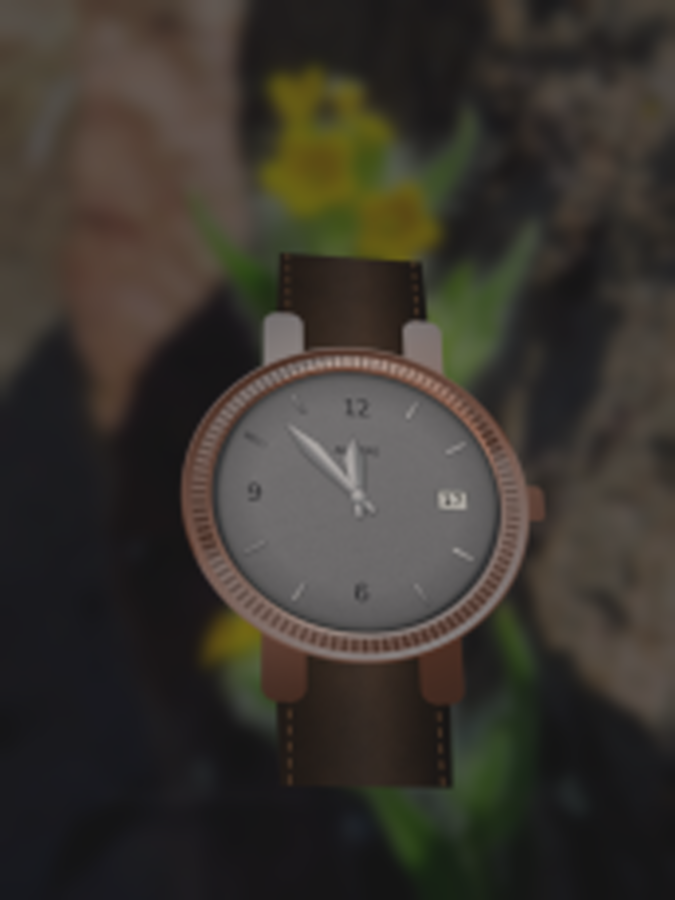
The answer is 11:53
